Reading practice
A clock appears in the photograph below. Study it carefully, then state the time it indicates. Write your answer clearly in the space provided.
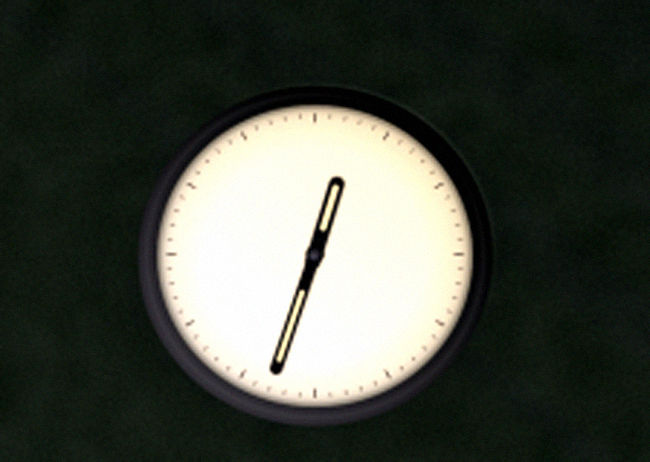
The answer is 12:33
